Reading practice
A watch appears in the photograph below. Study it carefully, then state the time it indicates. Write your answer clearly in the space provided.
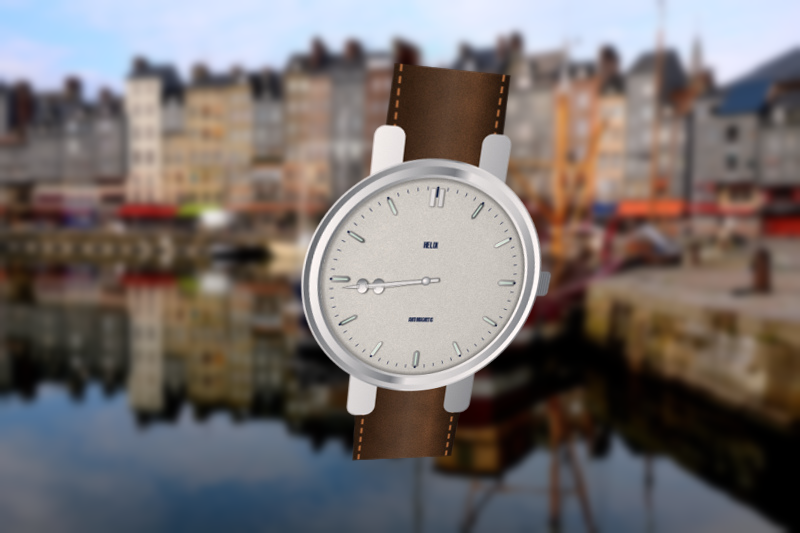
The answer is 8:44
